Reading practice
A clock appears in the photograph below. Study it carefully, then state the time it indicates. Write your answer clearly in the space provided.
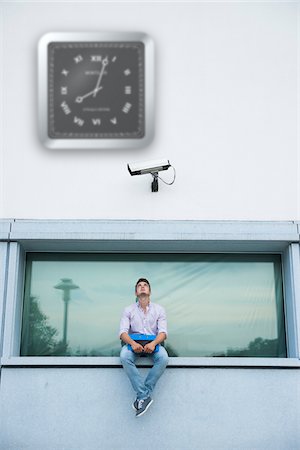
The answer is 8:03
